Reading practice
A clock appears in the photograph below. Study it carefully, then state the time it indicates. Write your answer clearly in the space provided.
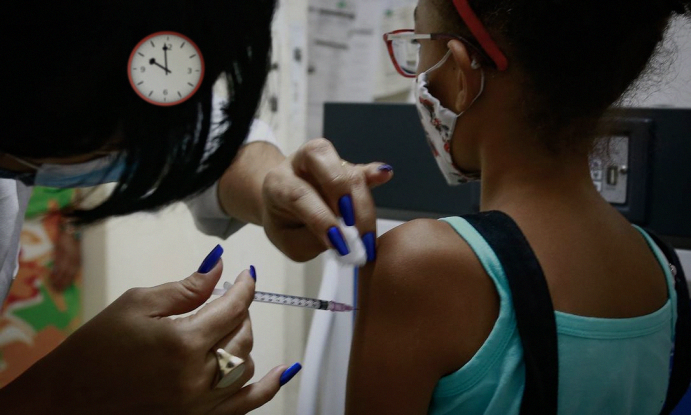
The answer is 9:59
